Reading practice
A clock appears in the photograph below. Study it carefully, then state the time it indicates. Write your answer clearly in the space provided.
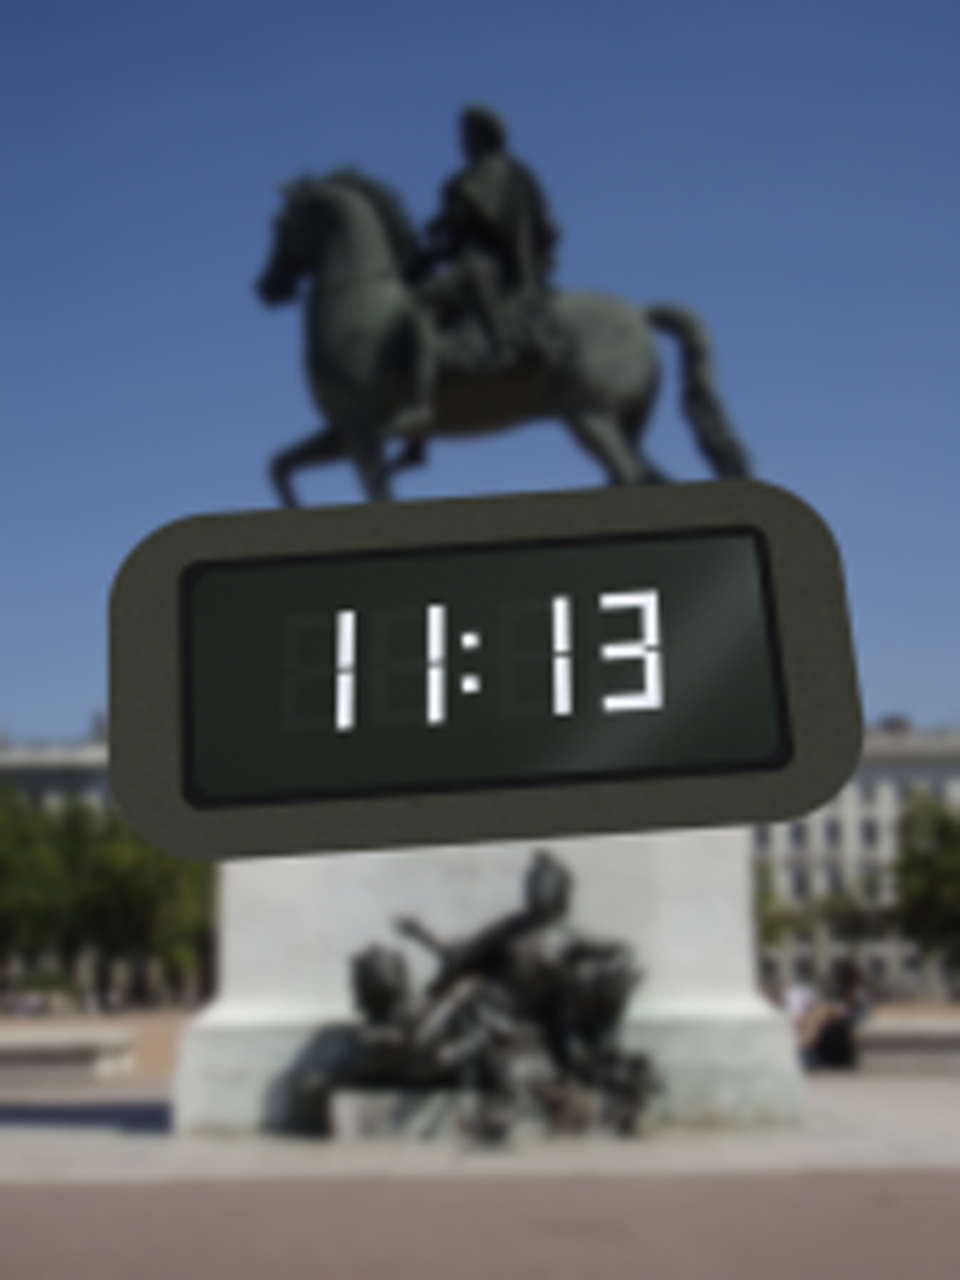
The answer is 11:13
